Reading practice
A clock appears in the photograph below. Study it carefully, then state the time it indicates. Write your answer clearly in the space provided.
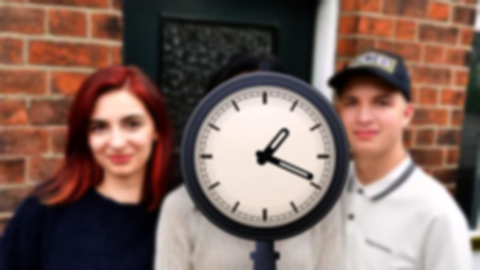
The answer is 1:19
